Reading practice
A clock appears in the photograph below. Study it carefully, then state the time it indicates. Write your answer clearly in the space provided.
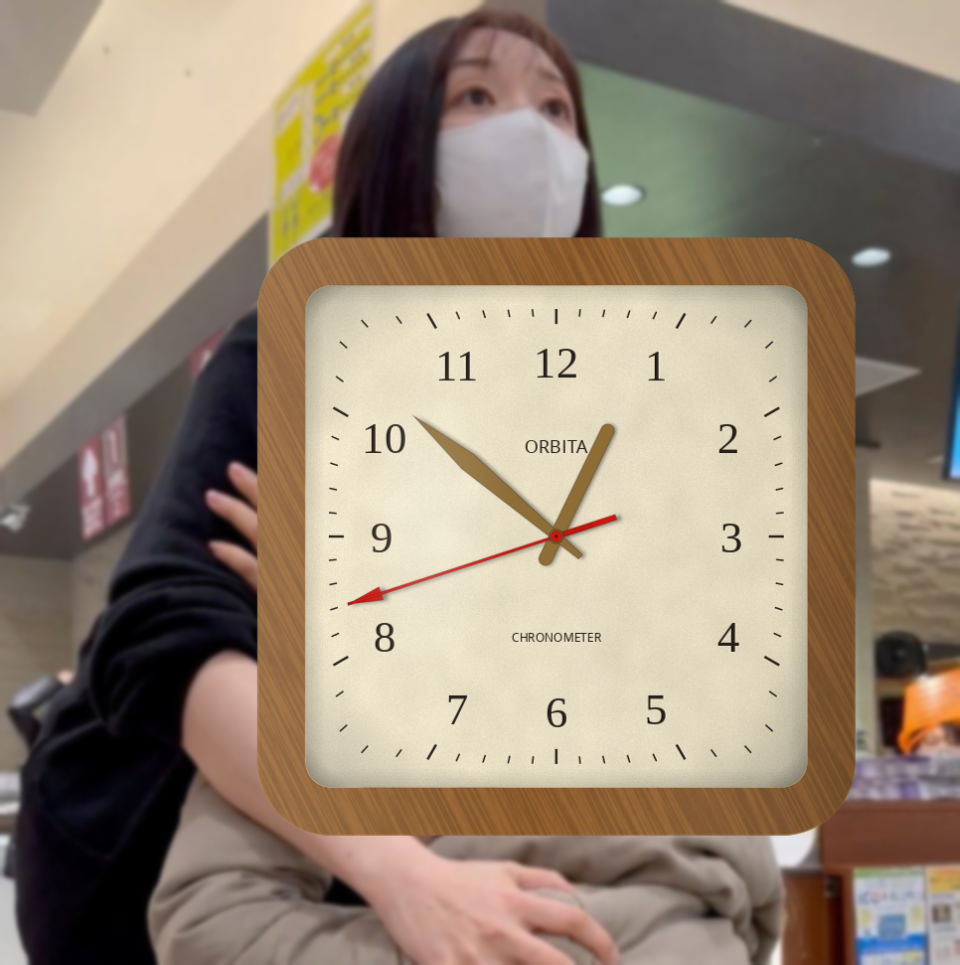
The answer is 12:51:42
